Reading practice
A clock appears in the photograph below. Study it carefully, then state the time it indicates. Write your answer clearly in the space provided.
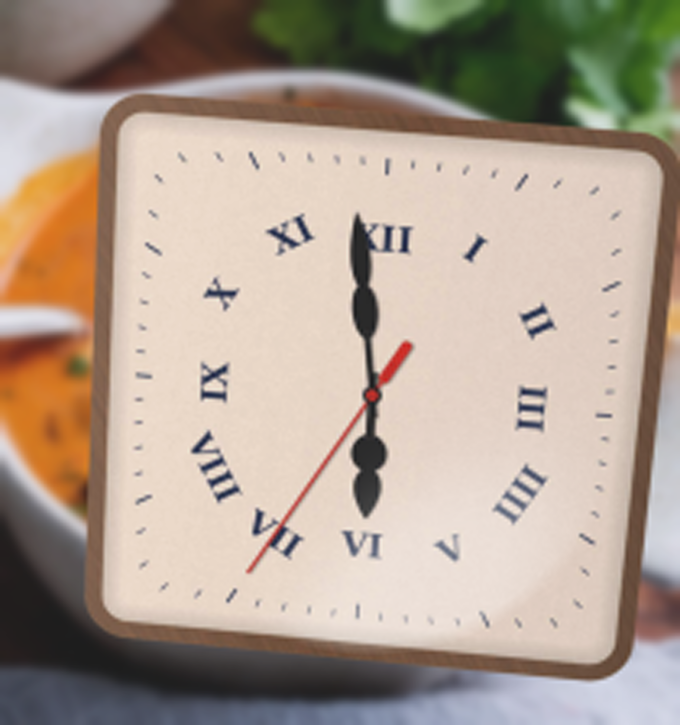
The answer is 5:58:35
